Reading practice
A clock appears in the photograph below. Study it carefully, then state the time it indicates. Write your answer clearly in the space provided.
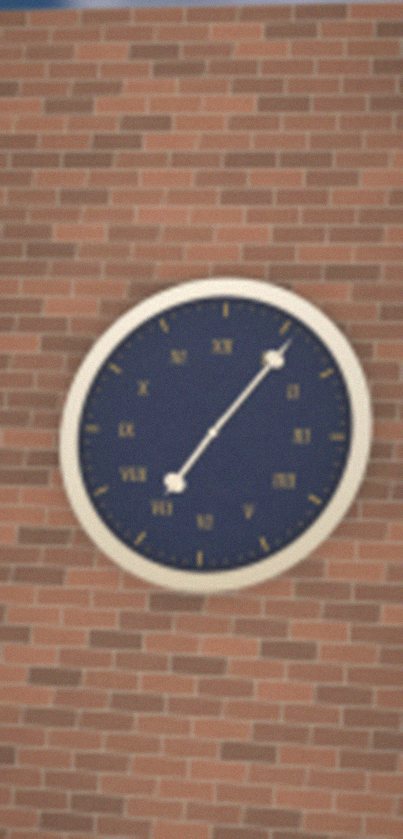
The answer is 7:06
